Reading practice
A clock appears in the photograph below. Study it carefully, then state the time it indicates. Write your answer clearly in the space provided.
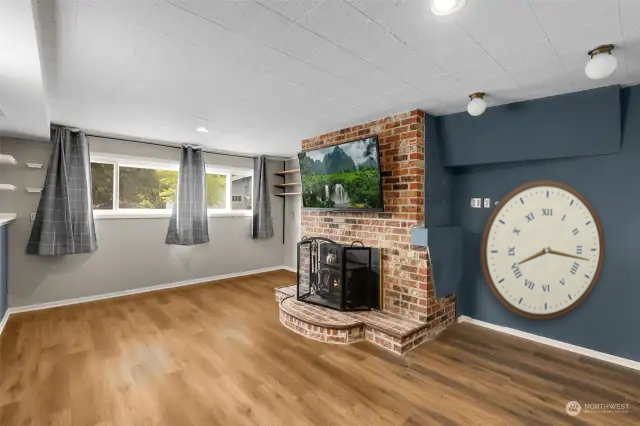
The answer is 8:17
